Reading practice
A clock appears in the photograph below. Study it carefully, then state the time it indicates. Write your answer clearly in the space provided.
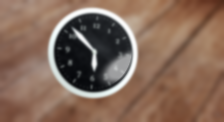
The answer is 5:52
